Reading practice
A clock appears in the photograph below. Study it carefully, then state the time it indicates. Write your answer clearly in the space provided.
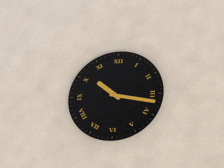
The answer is 10:17
